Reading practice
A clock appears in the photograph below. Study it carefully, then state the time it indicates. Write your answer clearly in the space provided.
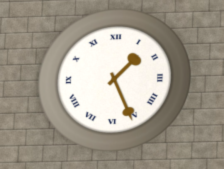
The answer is 1:26
